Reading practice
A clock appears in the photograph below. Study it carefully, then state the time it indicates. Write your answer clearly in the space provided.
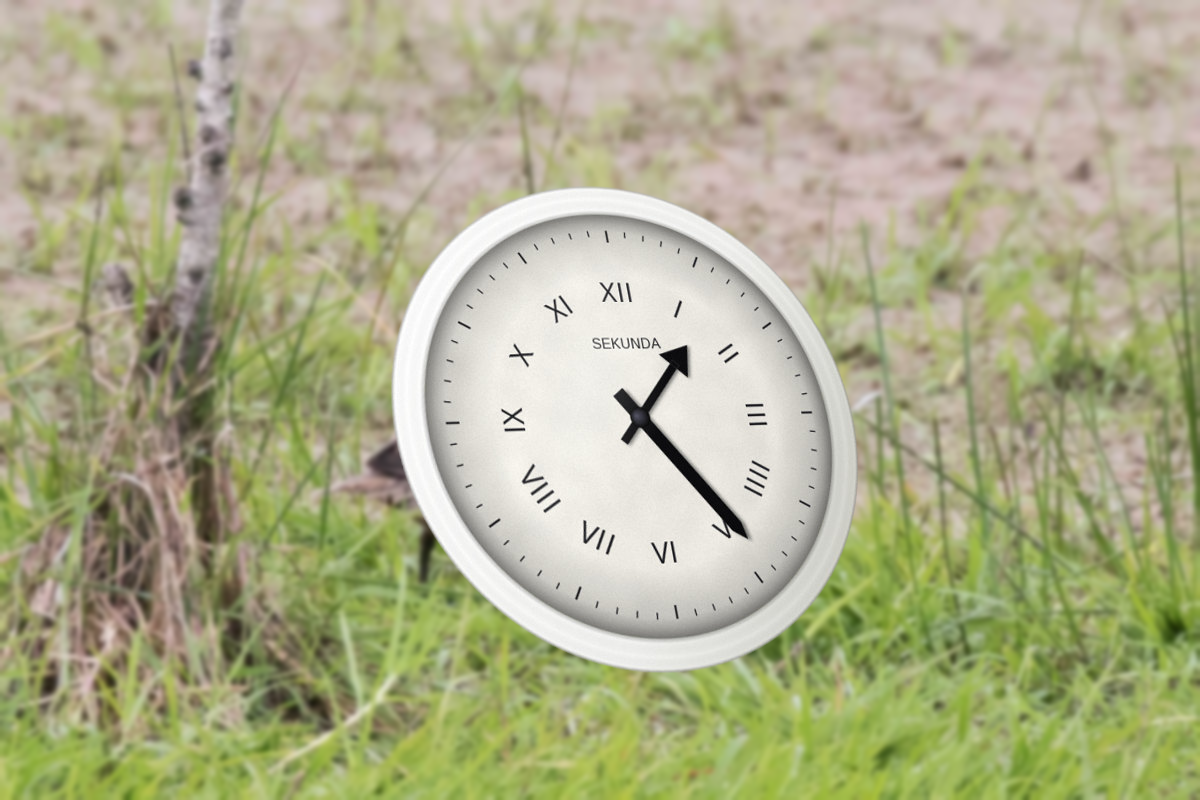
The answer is 1:24
